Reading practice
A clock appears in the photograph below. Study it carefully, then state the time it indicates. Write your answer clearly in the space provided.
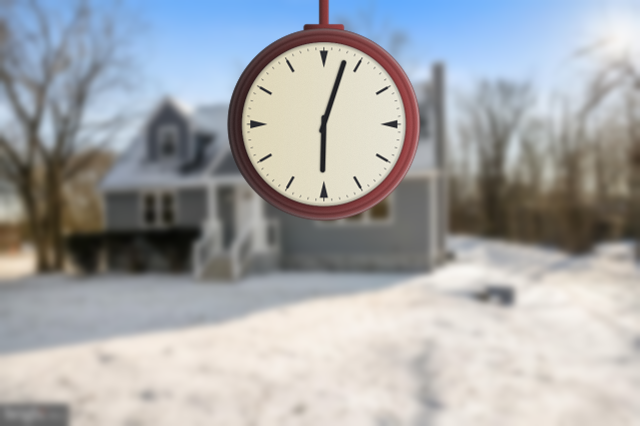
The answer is 6:03
